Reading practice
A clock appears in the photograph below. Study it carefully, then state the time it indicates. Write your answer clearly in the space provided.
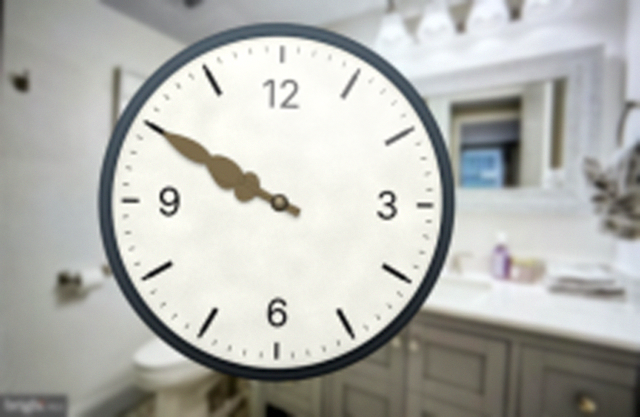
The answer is 9:50
